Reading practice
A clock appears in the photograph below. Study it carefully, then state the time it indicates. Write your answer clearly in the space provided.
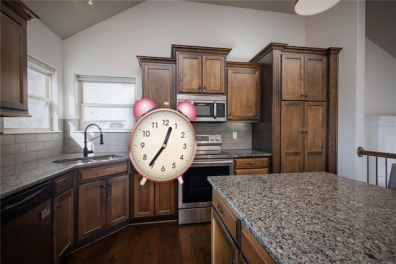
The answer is 12:36
